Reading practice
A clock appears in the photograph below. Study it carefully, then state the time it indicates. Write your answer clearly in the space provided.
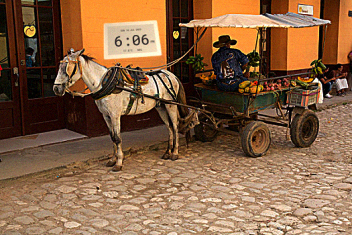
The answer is 6:06
